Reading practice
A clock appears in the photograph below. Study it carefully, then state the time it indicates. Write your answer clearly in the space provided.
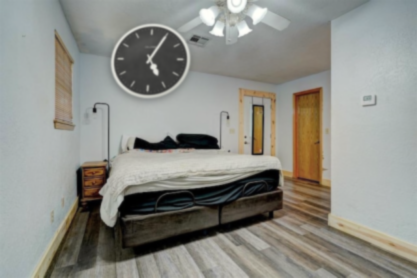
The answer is 5:05
